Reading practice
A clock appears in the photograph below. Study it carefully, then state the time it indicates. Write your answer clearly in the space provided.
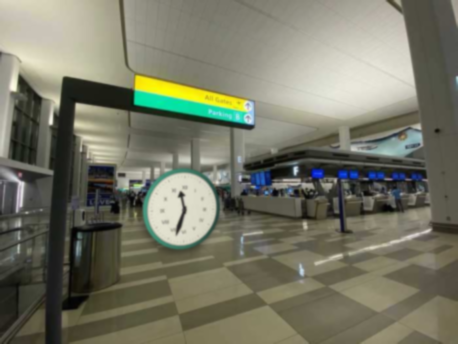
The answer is 11:33
